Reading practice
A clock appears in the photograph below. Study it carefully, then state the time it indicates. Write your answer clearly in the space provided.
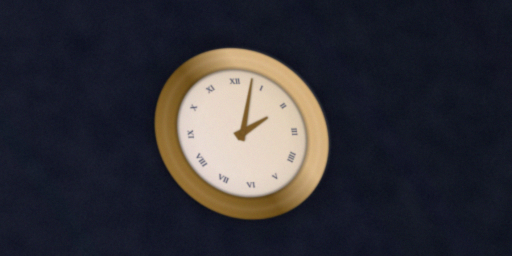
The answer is 2:03
